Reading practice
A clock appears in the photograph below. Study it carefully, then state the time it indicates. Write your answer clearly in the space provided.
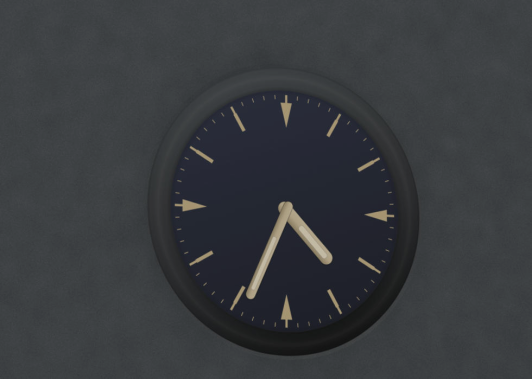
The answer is 4:34
